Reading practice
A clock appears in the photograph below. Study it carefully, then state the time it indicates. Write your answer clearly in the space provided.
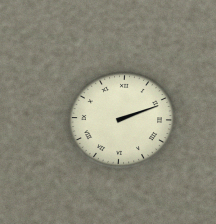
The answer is 2:11
